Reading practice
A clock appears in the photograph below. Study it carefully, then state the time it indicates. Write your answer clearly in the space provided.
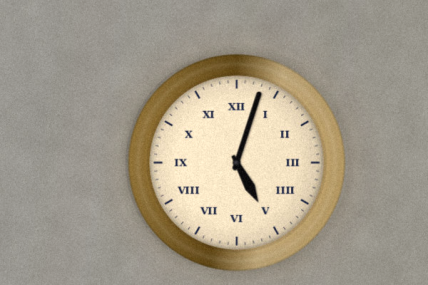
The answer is 5:03
